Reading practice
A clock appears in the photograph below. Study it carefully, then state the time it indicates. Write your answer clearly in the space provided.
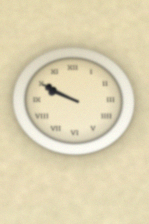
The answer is 9:50
